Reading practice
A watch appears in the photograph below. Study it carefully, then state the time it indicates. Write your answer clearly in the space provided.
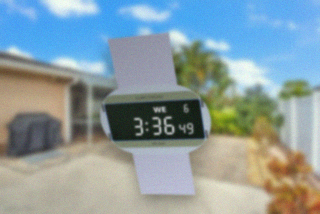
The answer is 3:36:49
